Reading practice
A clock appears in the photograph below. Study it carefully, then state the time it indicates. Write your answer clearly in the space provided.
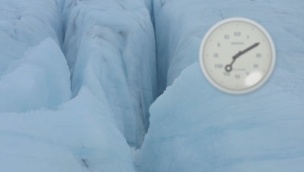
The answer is 7:10
